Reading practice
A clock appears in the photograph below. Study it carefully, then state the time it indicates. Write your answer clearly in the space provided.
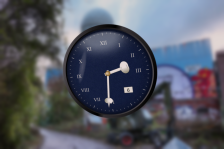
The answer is 2:31
